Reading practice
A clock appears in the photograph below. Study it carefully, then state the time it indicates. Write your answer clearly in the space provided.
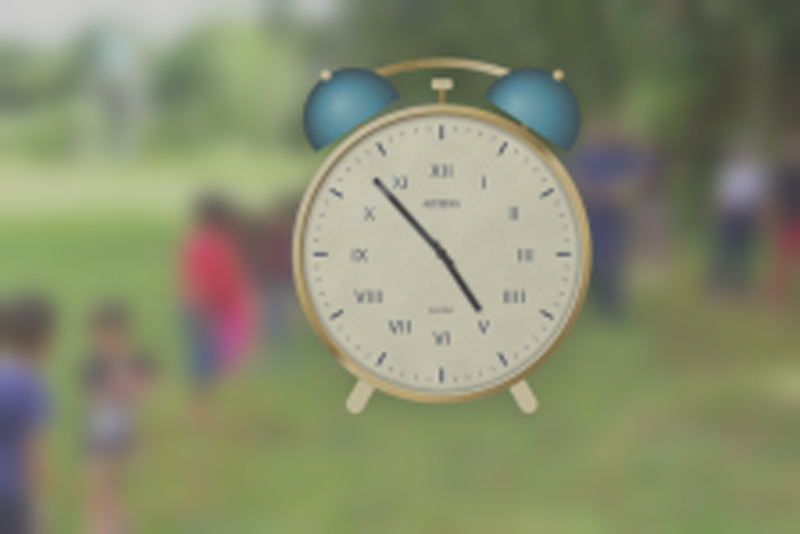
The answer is 4:53
